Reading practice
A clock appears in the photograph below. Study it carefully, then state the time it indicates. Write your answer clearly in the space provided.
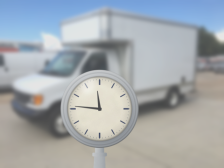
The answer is 11:46
